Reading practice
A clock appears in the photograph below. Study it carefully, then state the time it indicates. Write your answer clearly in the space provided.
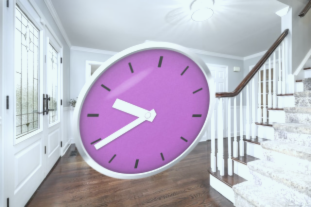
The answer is 9:39
